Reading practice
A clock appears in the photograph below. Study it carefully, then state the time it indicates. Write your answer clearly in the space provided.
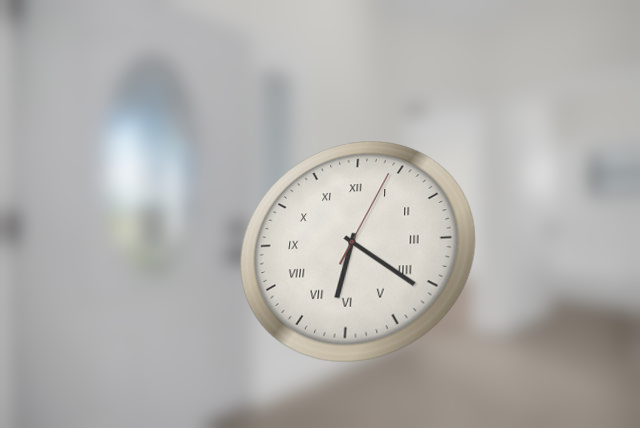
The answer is 6:21:04
